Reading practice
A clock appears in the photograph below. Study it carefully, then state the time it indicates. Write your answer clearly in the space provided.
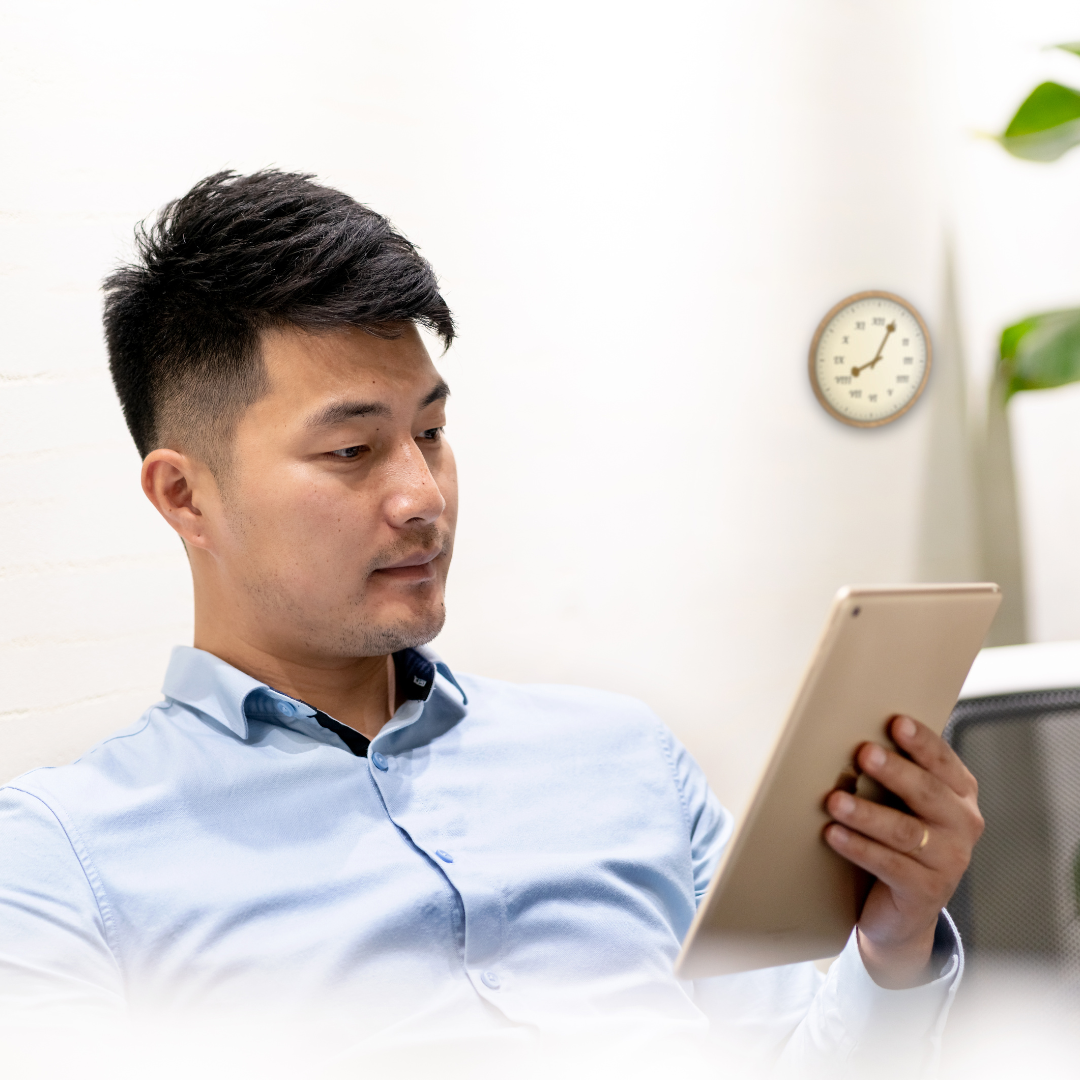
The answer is 8:04
